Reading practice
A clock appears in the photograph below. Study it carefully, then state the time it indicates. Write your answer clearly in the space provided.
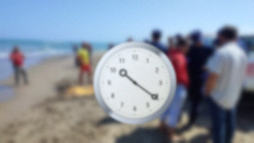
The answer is 10:21
